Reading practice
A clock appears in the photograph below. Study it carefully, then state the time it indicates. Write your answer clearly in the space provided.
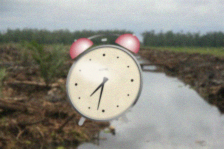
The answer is 7:32
